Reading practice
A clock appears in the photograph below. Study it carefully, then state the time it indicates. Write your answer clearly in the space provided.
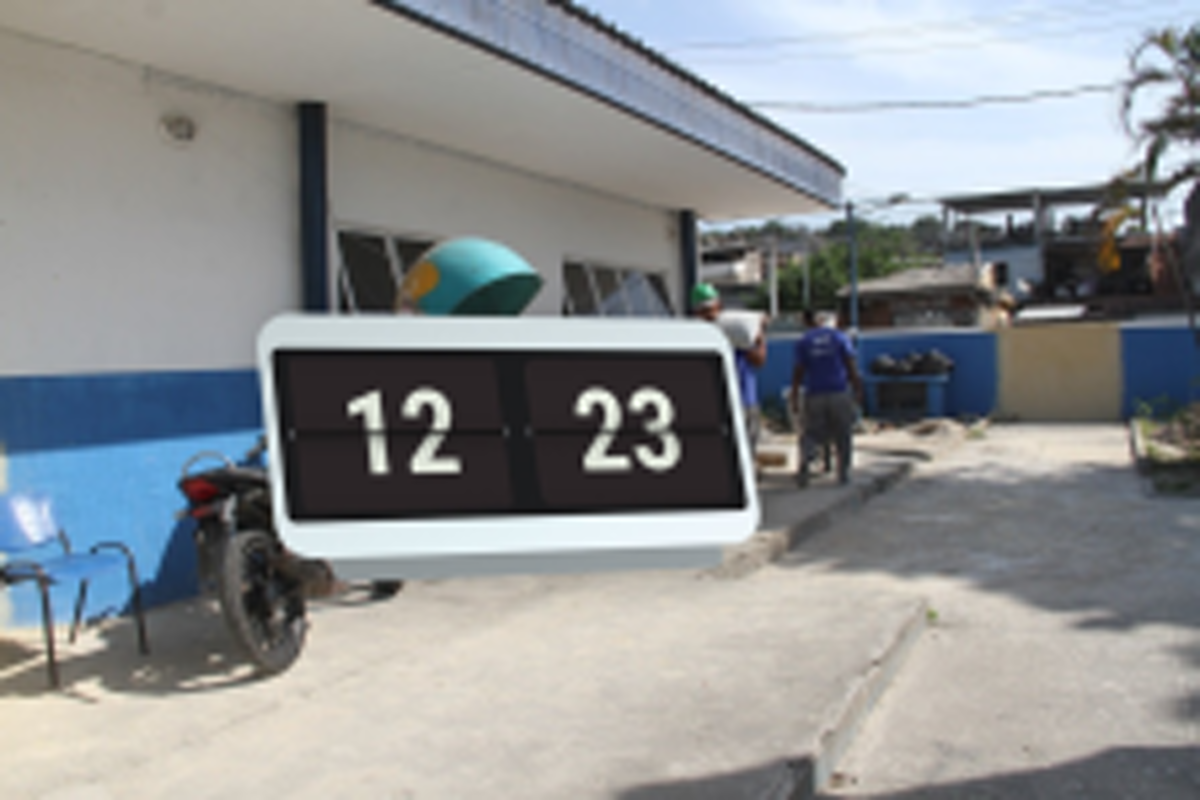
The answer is 12:23
